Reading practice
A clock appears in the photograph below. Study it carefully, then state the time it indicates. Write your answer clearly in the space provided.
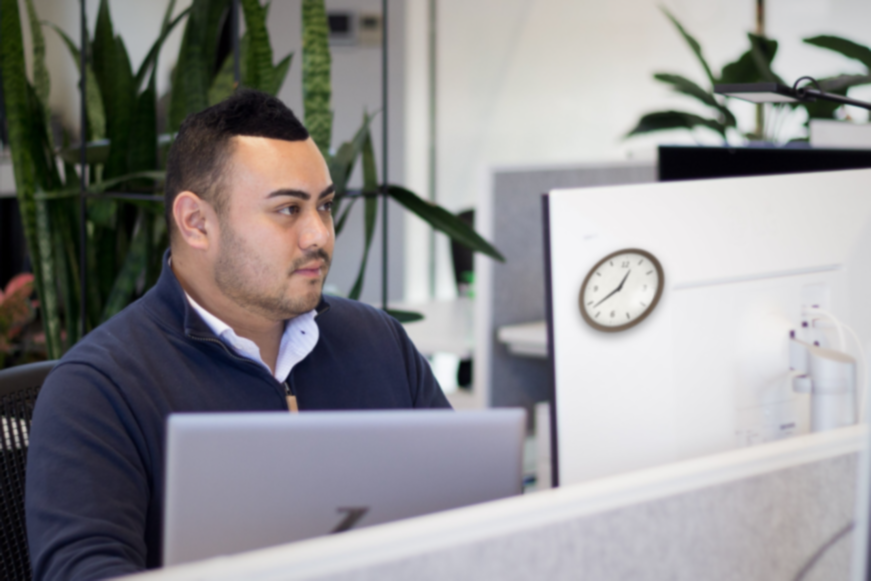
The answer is 12:38
